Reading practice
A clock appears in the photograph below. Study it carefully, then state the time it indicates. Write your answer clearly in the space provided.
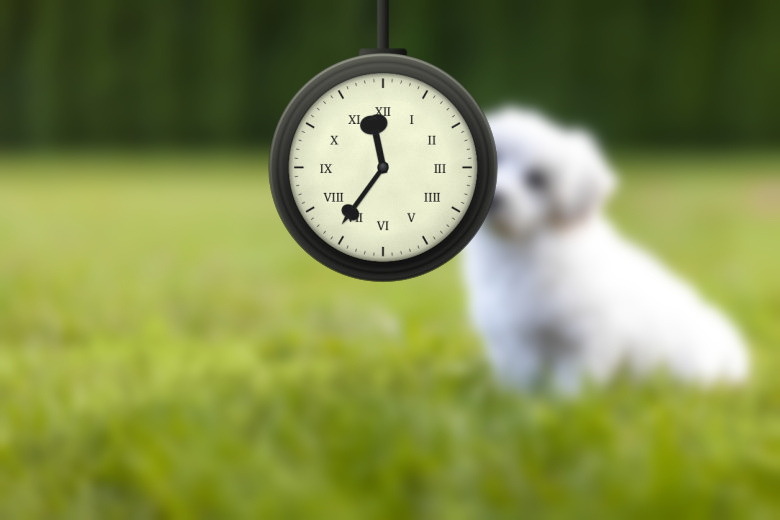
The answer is 11:36
